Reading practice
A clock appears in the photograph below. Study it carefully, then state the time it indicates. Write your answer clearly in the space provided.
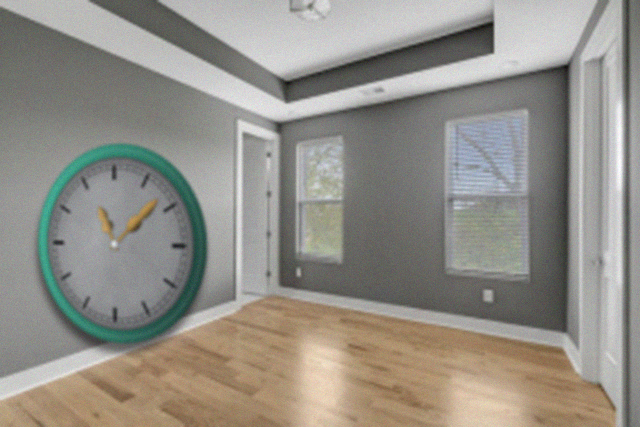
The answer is 11:08
